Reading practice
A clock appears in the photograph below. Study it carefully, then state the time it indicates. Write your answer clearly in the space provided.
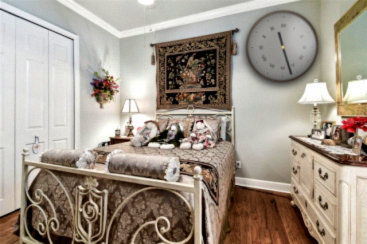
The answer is 11:27
